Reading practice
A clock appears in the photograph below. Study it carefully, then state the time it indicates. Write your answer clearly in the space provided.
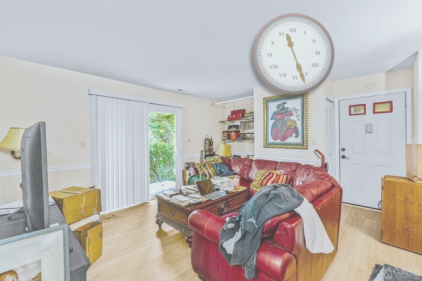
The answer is 11:27
